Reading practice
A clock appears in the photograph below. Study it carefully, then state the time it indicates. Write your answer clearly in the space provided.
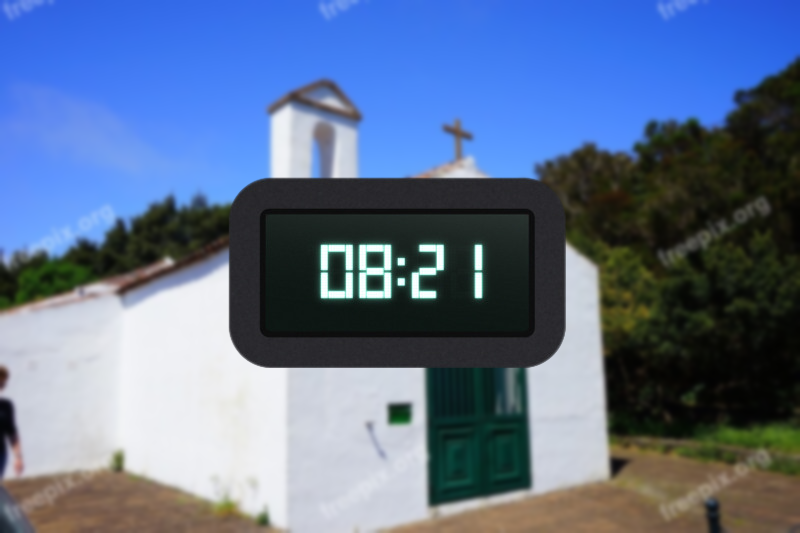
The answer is 8:21
